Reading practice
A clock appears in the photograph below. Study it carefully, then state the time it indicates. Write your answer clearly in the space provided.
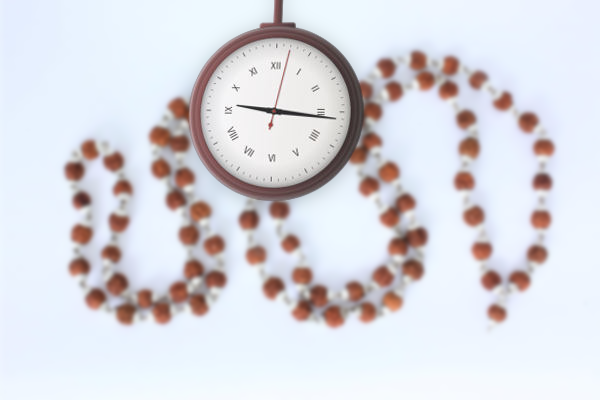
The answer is 9:16:02
